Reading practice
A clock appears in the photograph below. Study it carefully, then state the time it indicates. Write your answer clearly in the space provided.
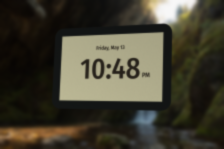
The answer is 10:48
